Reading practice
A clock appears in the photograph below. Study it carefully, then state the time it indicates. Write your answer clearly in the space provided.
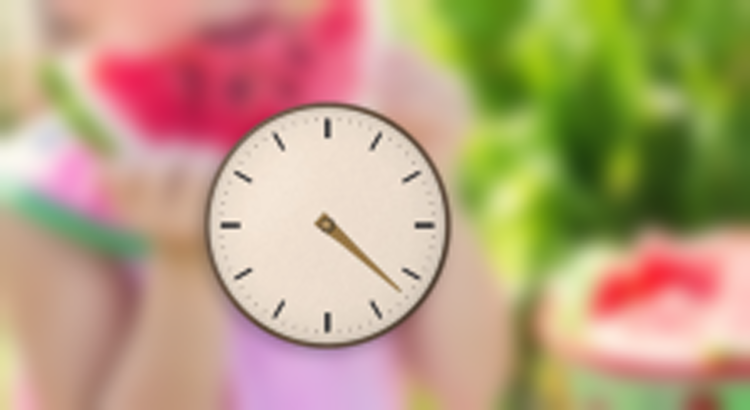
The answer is 4:22
